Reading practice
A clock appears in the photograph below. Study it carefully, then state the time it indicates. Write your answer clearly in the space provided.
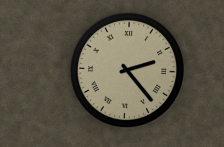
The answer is 2:23
